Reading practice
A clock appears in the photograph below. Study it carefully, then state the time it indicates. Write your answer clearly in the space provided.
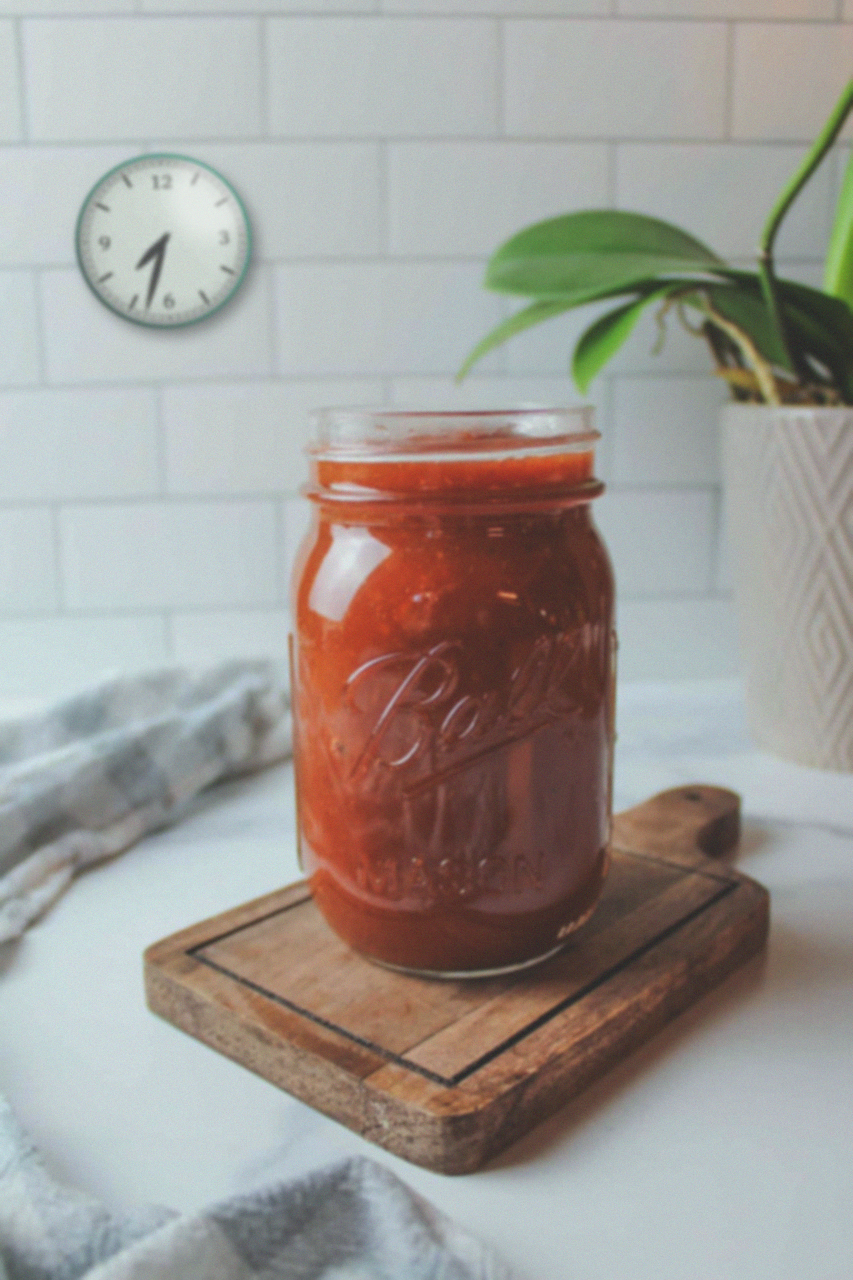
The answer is 7:33
